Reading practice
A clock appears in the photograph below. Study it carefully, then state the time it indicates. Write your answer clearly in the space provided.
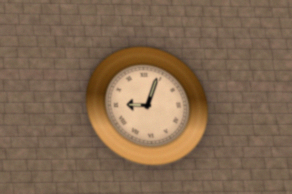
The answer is 9:04
